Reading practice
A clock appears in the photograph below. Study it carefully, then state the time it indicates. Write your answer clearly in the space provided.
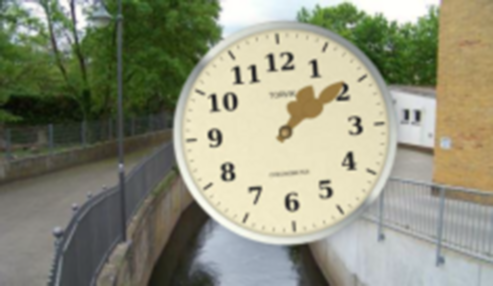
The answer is 1:09
